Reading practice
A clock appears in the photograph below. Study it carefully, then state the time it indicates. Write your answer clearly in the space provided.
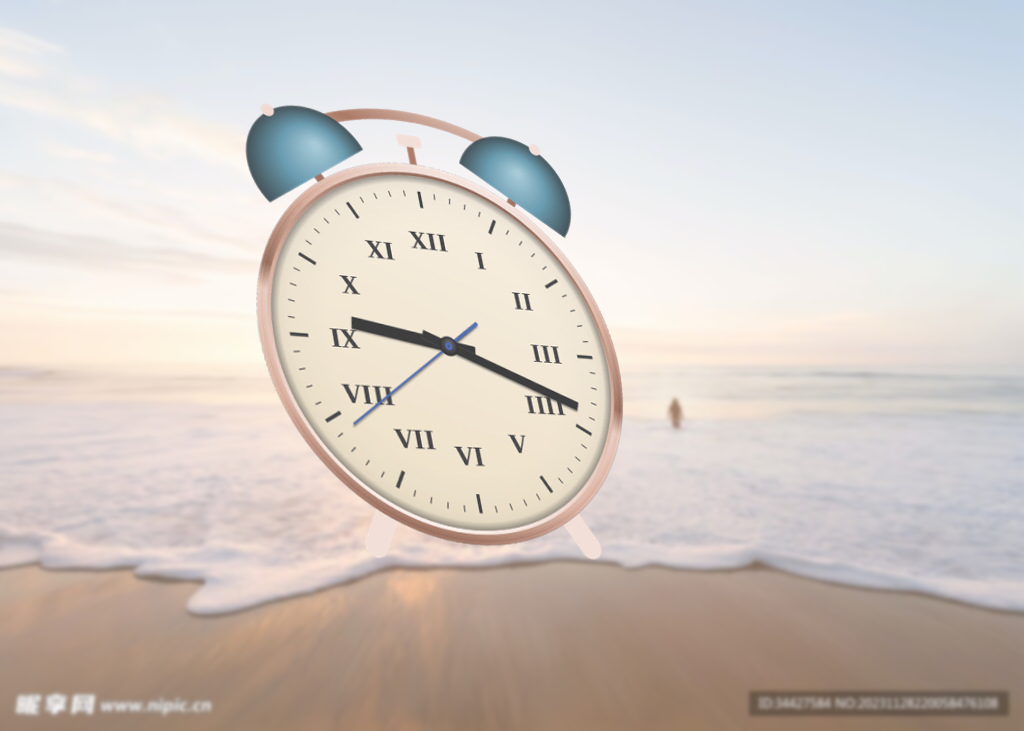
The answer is 9:18:39
